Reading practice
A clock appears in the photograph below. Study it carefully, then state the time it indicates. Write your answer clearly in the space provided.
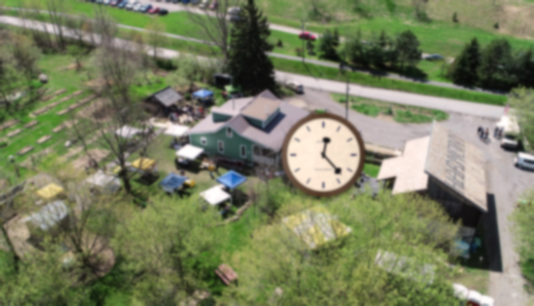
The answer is 12:23
